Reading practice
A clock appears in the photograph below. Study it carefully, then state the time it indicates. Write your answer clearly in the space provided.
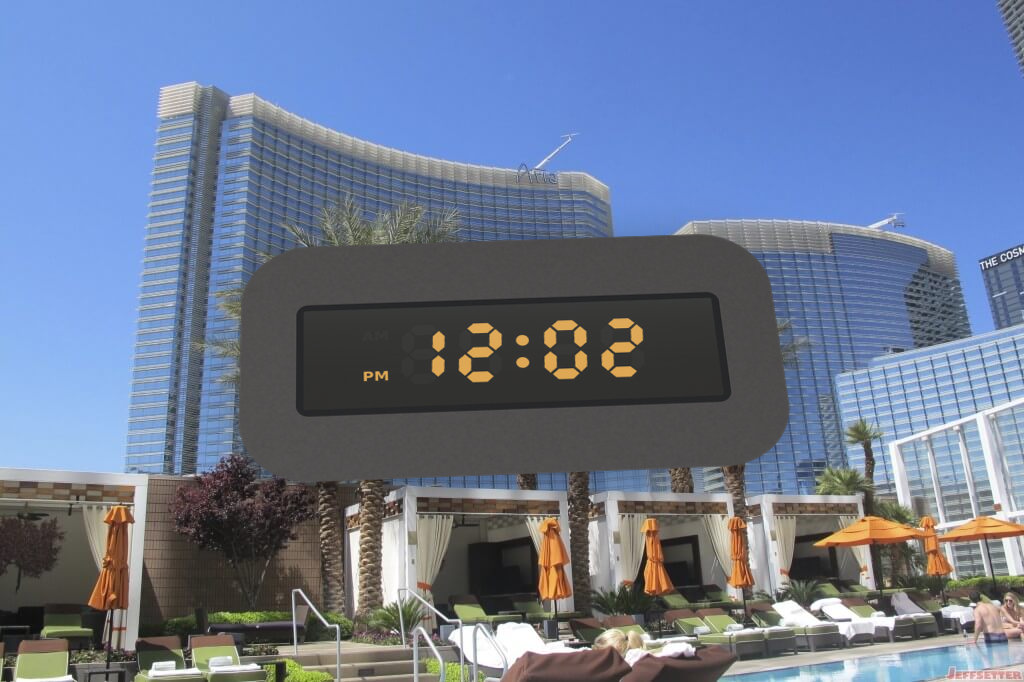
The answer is 12:02
